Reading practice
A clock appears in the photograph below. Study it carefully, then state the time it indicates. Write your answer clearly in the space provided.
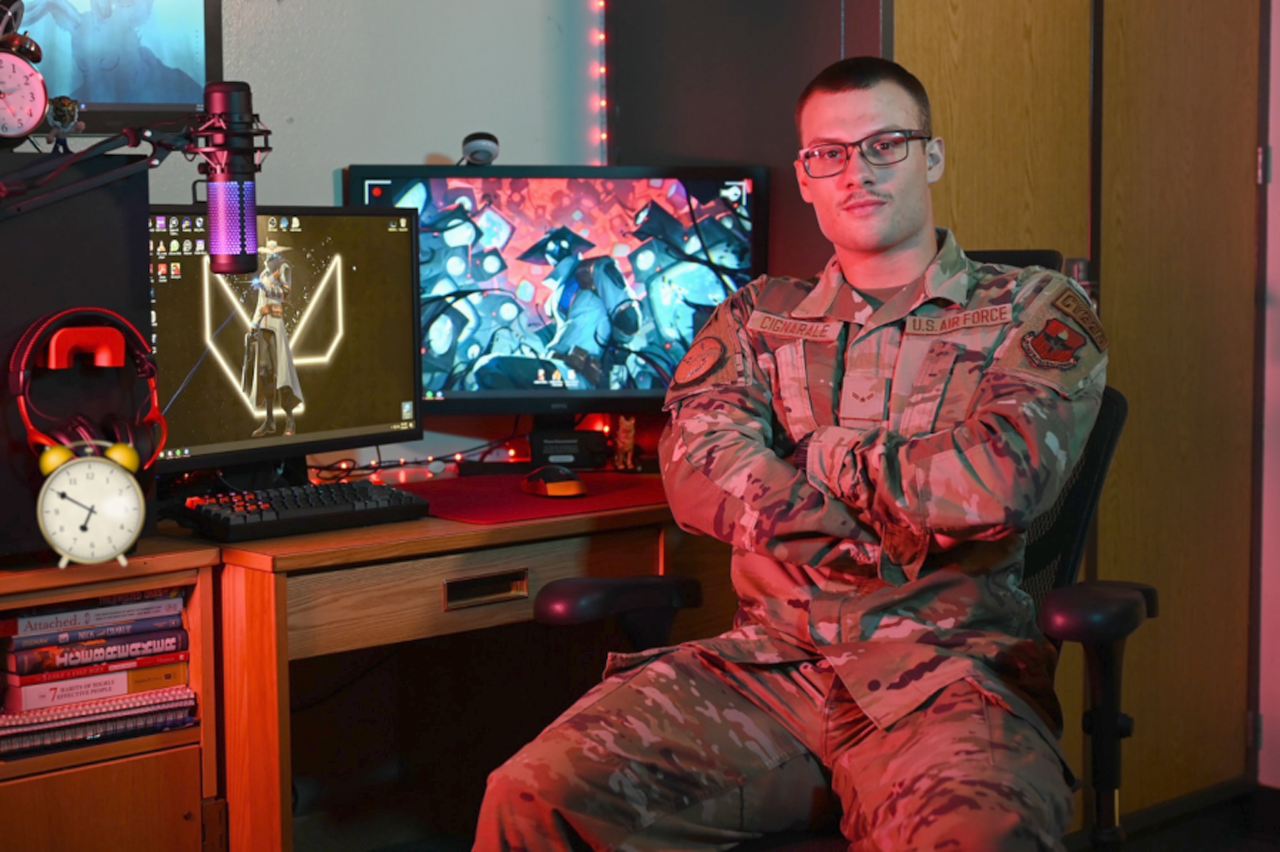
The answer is 6:50
